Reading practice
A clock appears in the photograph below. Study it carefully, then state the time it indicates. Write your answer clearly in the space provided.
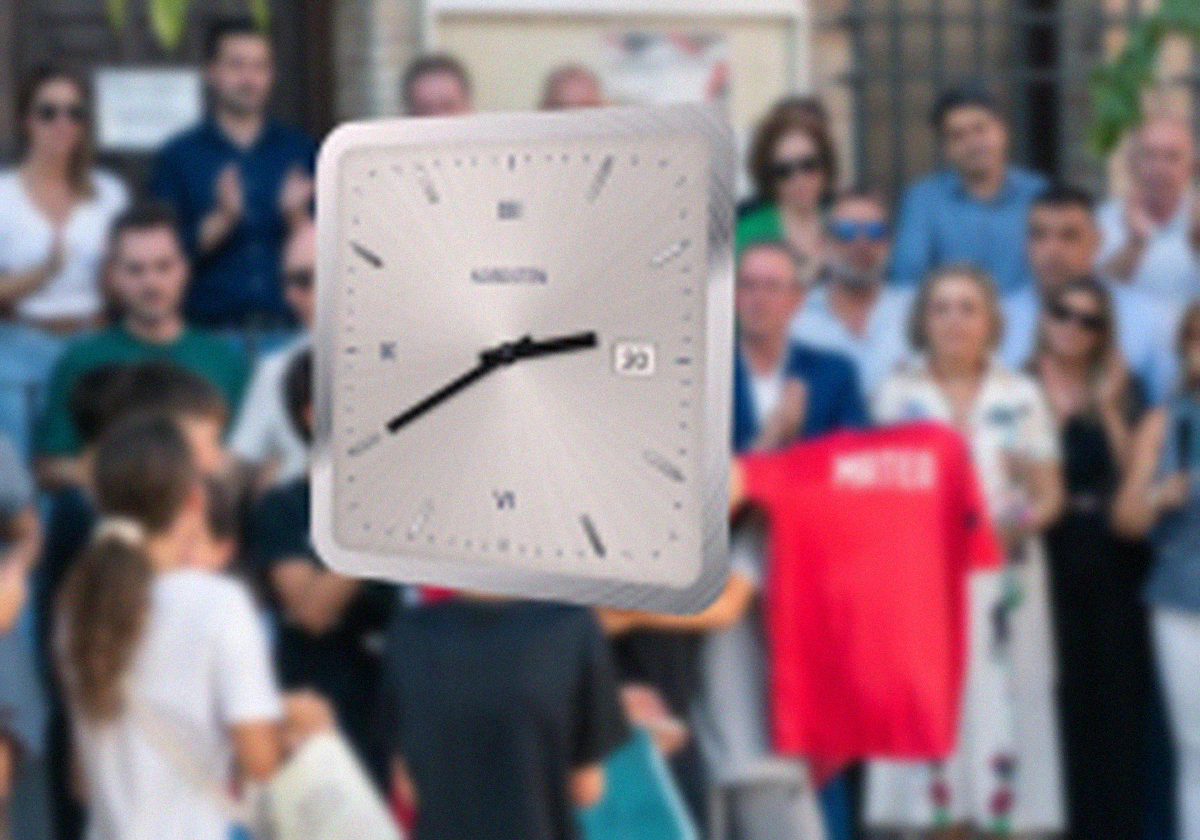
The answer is 2:40
